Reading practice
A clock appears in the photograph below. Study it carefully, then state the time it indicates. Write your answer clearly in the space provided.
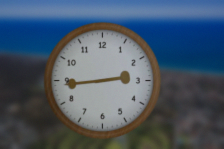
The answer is 2:44
